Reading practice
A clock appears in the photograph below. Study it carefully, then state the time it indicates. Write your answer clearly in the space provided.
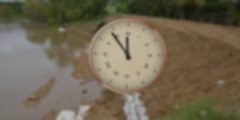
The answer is 11:54
